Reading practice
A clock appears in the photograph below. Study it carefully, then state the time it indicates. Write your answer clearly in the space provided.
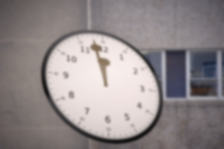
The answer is 11:58
